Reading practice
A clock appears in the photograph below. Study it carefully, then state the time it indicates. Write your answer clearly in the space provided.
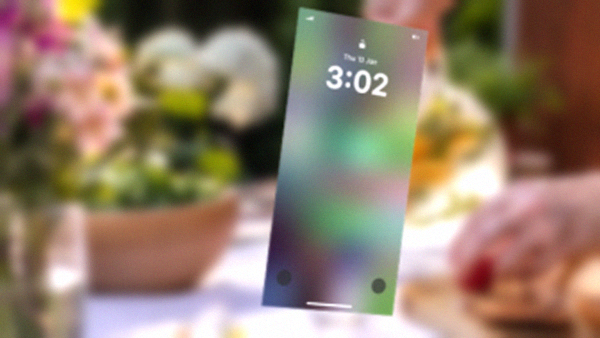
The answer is 3:02
